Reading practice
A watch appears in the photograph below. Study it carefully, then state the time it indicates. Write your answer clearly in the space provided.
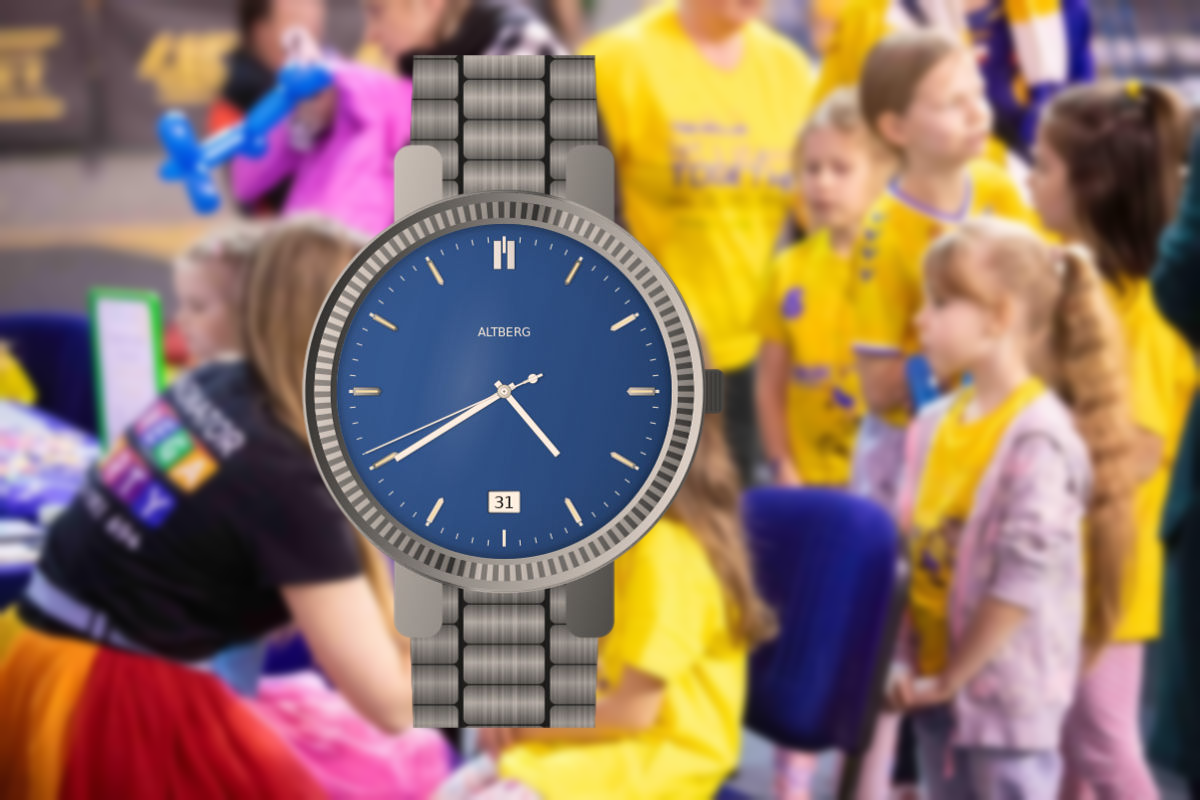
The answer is 4:39:41
